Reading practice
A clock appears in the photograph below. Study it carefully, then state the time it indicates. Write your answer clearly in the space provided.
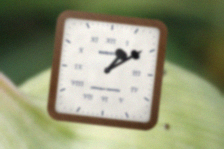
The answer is 1:09
